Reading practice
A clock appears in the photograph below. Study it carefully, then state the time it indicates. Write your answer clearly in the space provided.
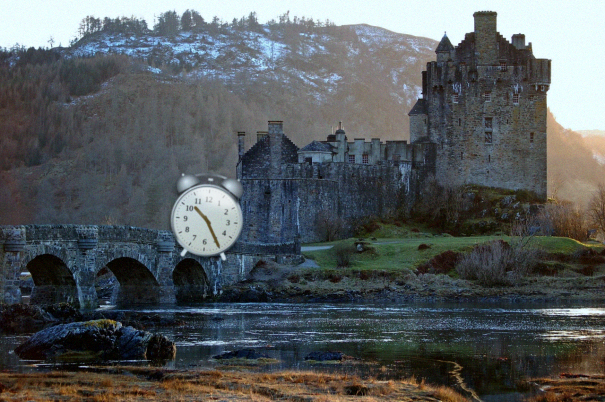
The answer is 10:25
